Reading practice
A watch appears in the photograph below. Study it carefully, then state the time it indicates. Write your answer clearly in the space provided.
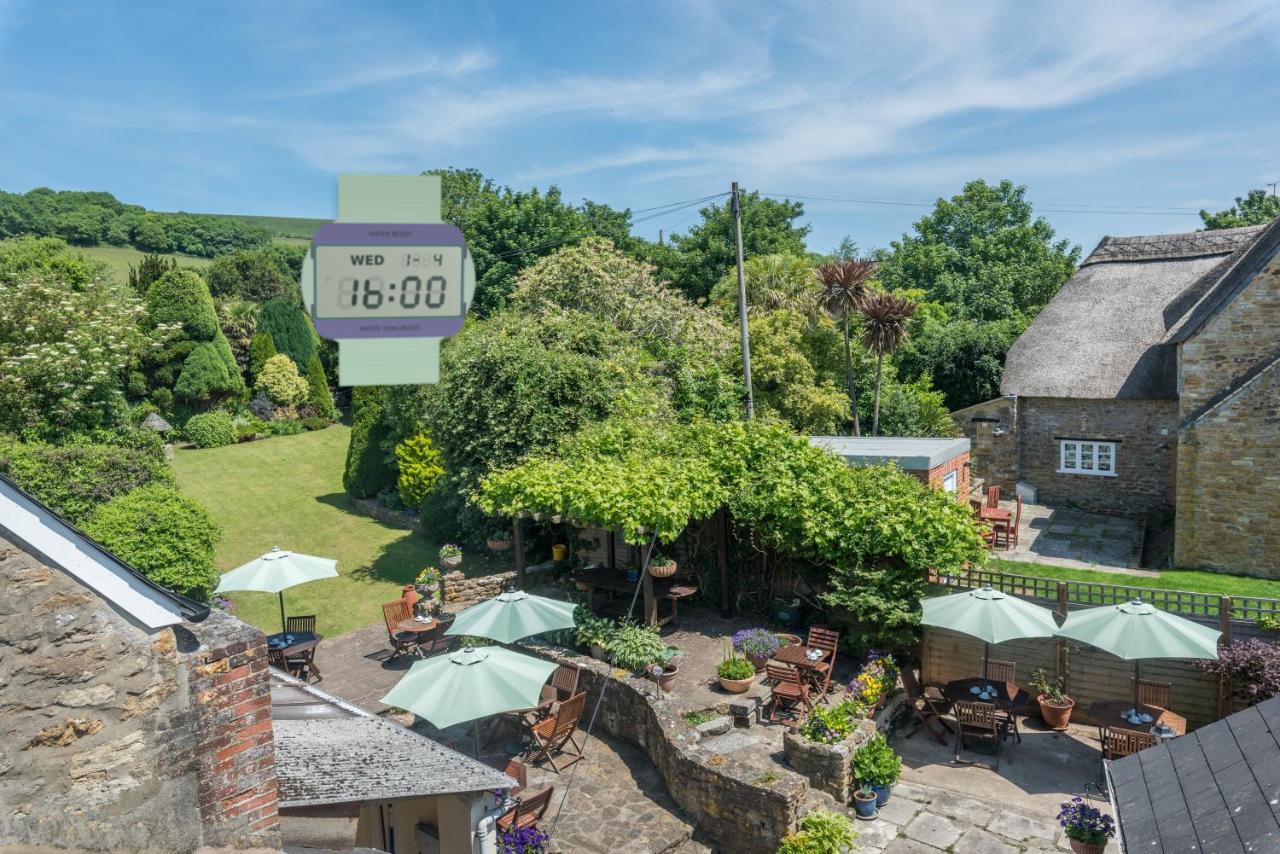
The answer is 16:00
